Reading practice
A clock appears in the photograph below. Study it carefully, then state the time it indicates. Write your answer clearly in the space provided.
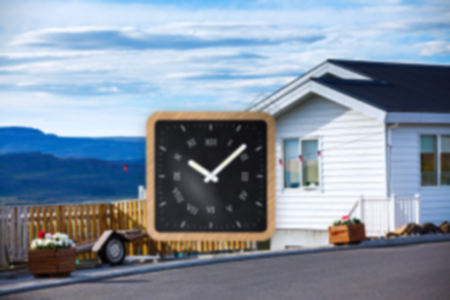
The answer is 10:08
